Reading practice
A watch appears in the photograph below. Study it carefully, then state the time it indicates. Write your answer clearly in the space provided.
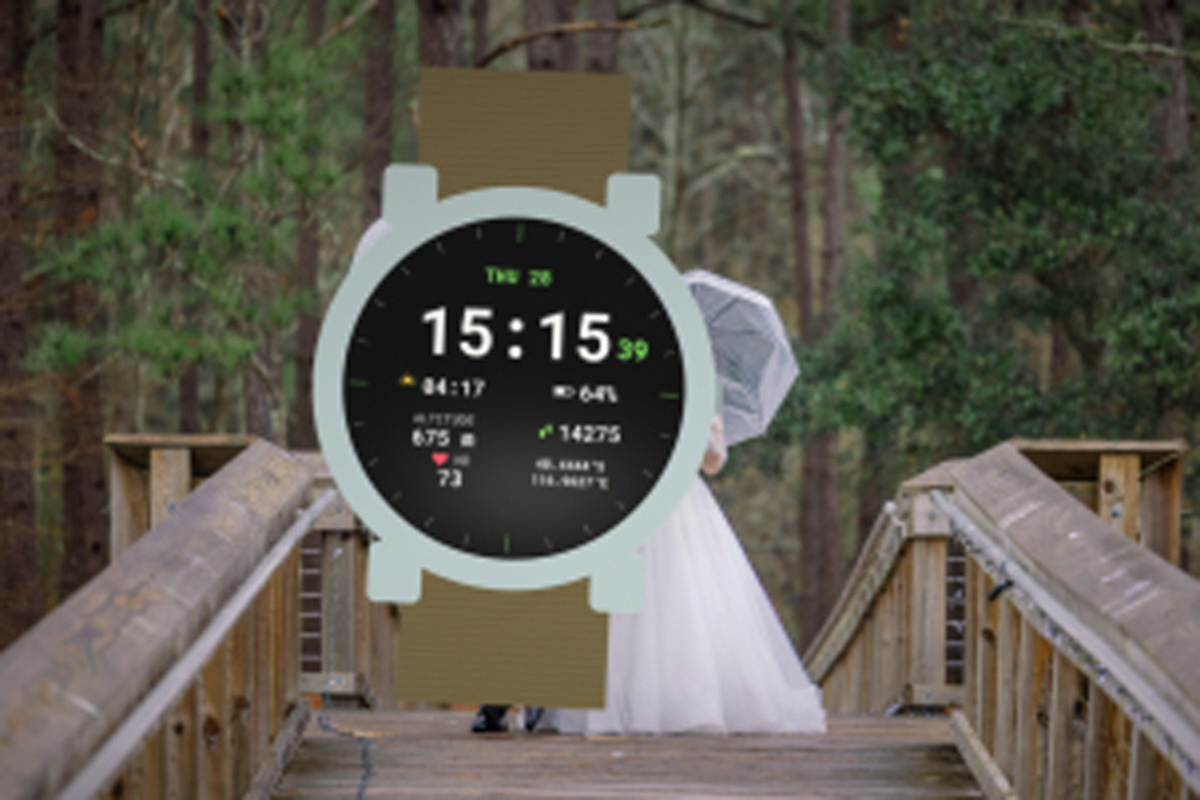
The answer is 15:15
